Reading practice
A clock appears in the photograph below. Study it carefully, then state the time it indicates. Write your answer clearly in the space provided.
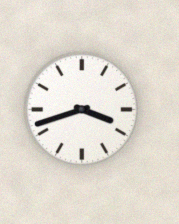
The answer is 3:42
